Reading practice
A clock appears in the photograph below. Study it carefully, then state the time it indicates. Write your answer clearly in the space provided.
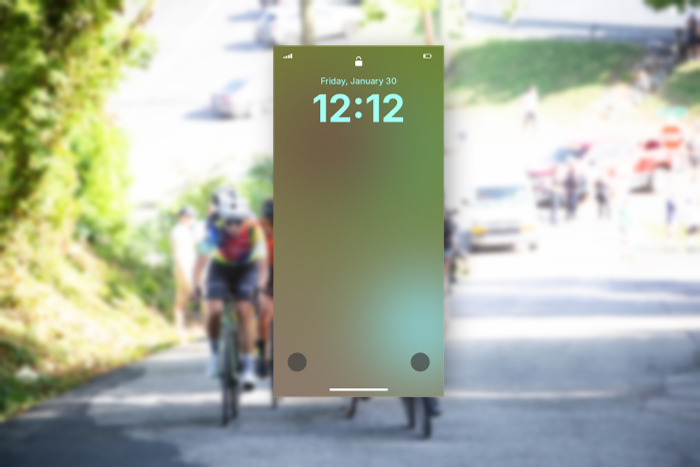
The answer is 12:12
